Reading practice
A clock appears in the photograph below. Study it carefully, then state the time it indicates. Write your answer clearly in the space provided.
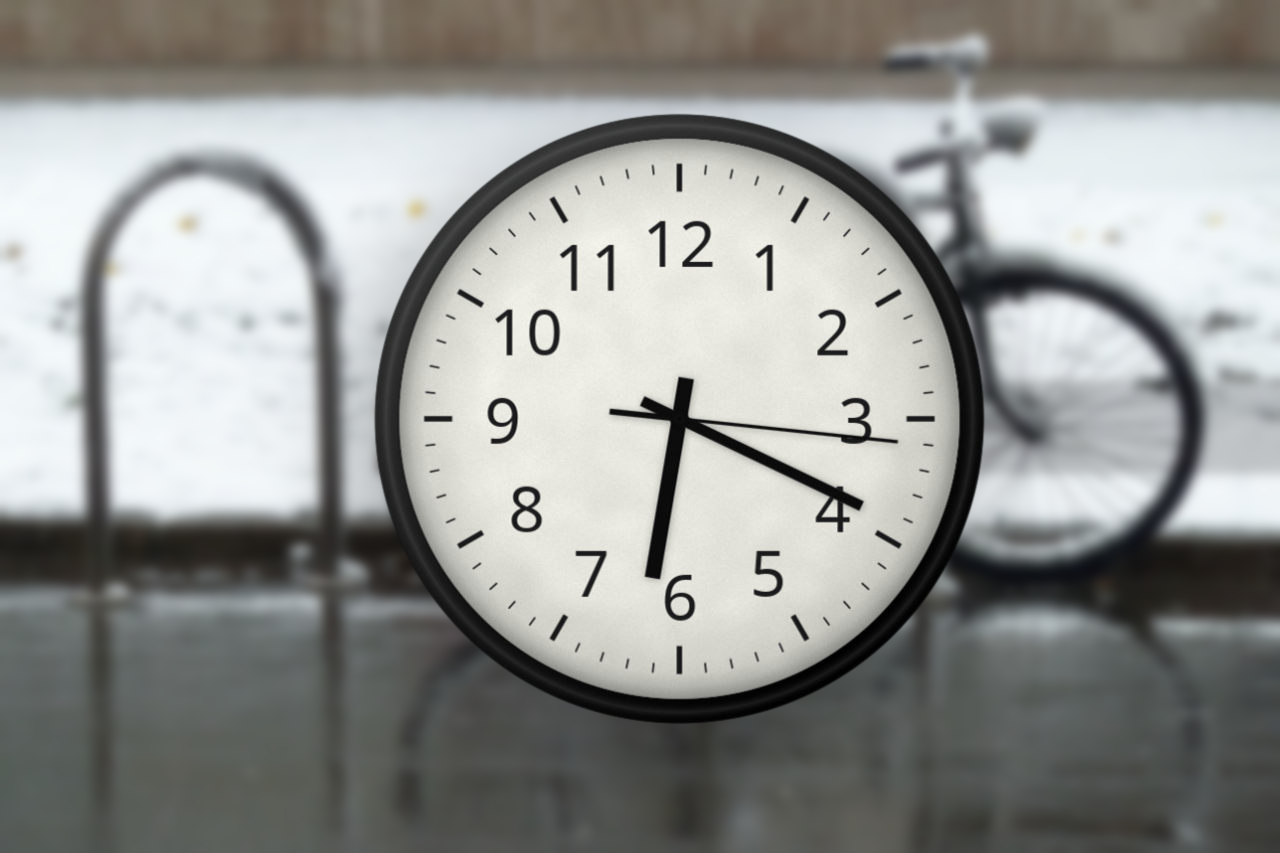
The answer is 6:19:16
